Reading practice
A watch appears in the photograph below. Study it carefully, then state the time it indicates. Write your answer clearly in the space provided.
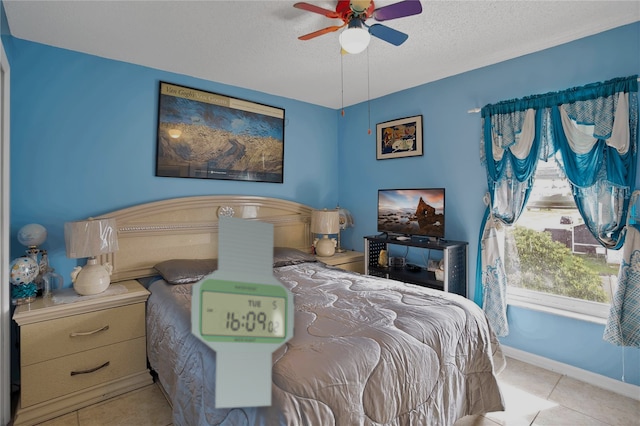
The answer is 16:09:02
